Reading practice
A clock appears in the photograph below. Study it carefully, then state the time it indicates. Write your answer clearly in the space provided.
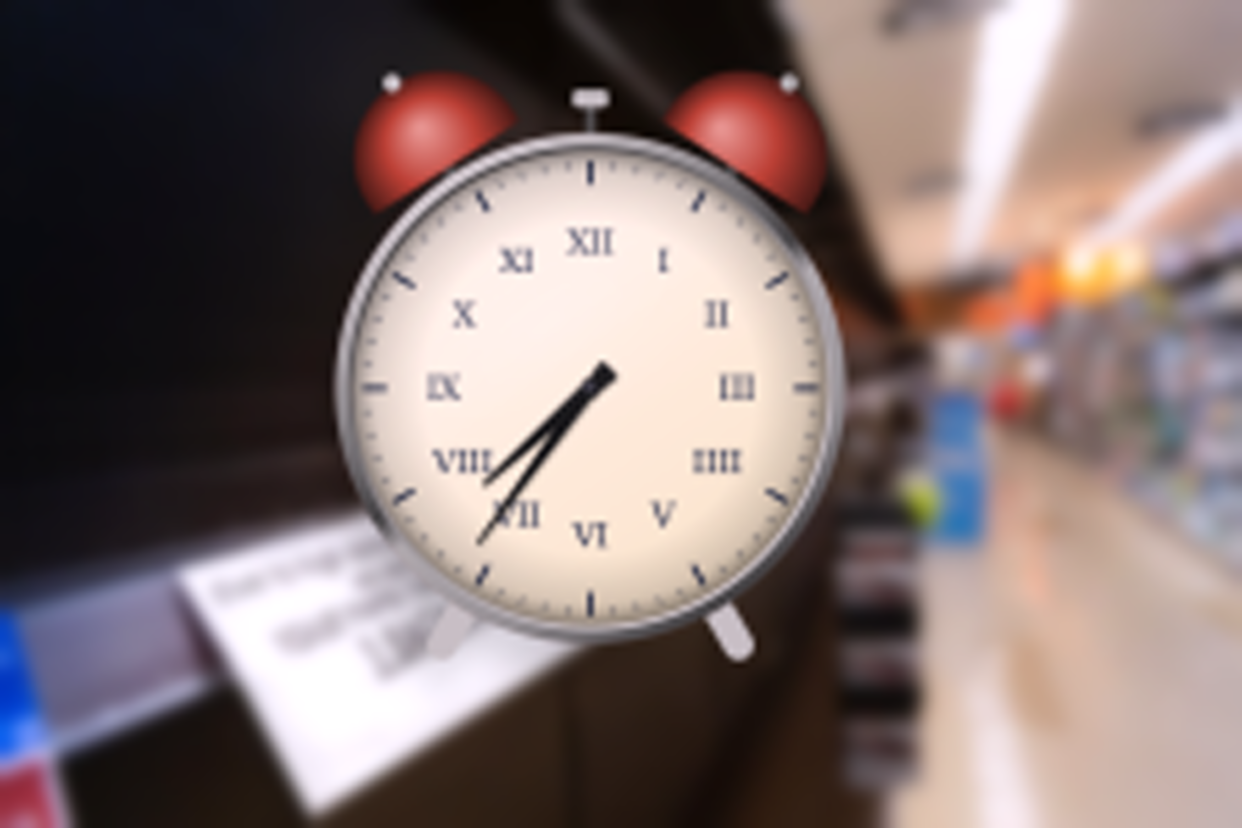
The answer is 7:36
